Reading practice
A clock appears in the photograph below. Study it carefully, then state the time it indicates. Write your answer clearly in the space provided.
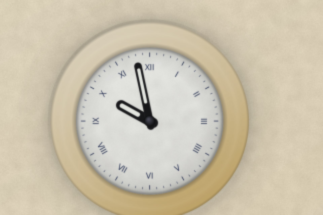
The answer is 9:58
